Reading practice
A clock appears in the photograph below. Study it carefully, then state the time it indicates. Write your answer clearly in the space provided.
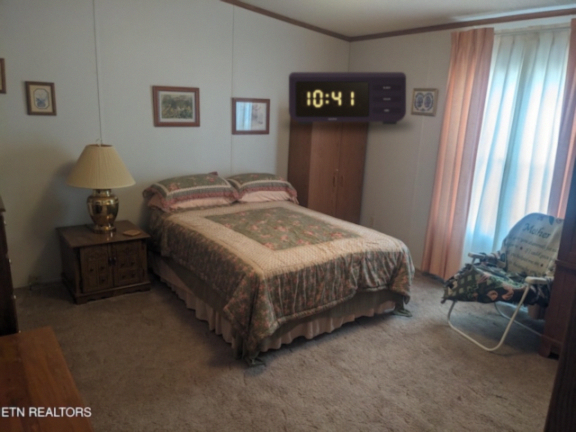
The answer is 10:41
